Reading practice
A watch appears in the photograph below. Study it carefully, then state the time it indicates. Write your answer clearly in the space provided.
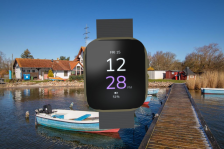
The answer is 12:28
